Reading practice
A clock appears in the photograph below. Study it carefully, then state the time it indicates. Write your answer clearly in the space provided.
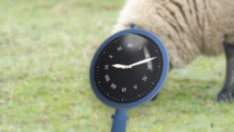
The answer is 9:12
